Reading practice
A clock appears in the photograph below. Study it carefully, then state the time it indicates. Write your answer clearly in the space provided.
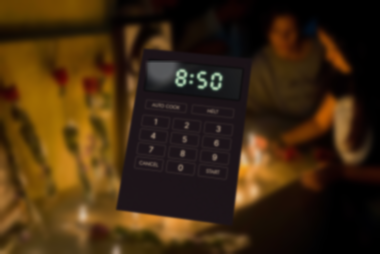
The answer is 8:50
